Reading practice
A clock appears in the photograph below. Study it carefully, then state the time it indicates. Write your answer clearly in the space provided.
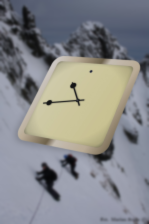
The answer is 10:43
